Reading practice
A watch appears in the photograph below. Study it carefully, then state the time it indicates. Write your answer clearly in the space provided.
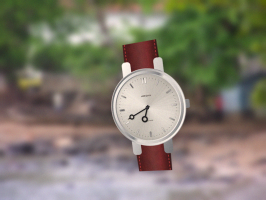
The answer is 6:41
